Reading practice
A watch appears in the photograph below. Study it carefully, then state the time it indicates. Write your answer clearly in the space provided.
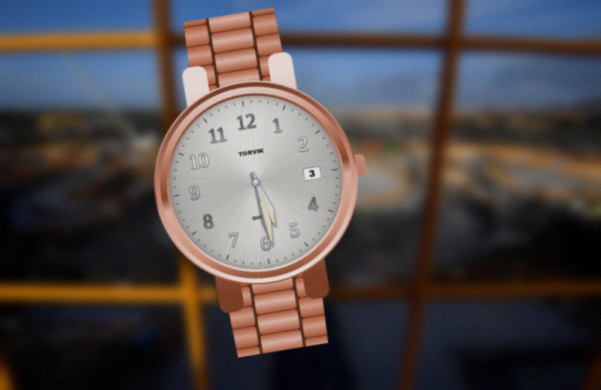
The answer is 5:29
